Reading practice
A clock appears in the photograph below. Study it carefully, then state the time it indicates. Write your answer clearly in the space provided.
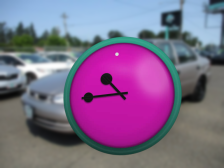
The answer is 10:45
